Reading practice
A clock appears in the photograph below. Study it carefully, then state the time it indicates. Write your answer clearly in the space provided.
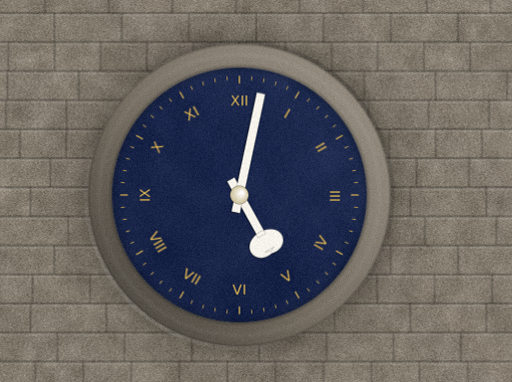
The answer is 5:02
